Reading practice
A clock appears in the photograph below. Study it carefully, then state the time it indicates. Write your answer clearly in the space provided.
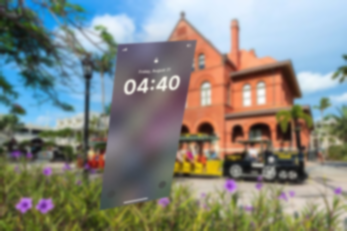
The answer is 4:40
